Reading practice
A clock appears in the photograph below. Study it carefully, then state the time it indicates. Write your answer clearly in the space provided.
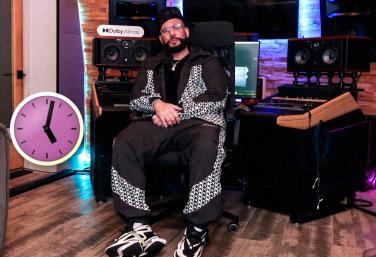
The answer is 5:02
